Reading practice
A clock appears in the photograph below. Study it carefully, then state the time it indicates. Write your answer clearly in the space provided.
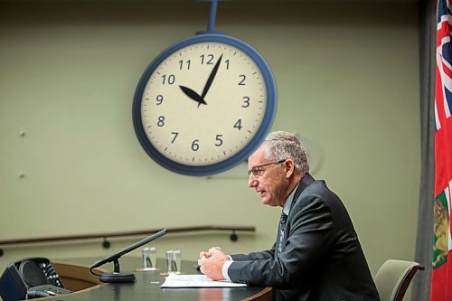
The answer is 10:03
